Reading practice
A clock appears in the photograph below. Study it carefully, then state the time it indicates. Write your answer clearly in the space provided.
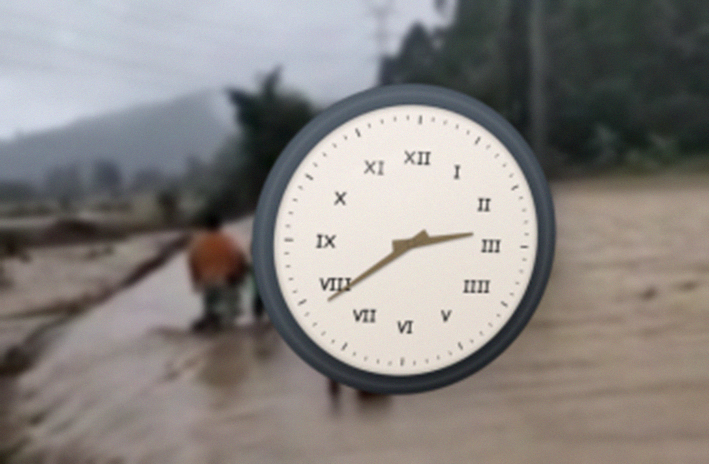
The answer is 2:39
